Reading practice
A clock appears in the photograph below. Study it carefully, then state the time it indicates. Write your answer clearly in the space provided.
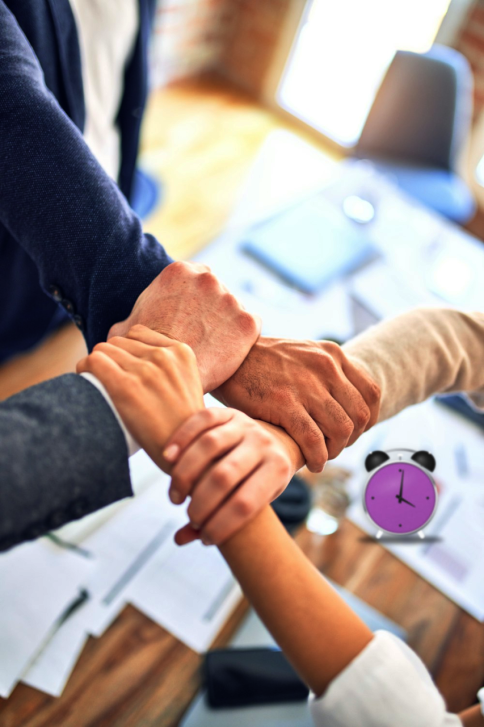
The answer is 4:01
